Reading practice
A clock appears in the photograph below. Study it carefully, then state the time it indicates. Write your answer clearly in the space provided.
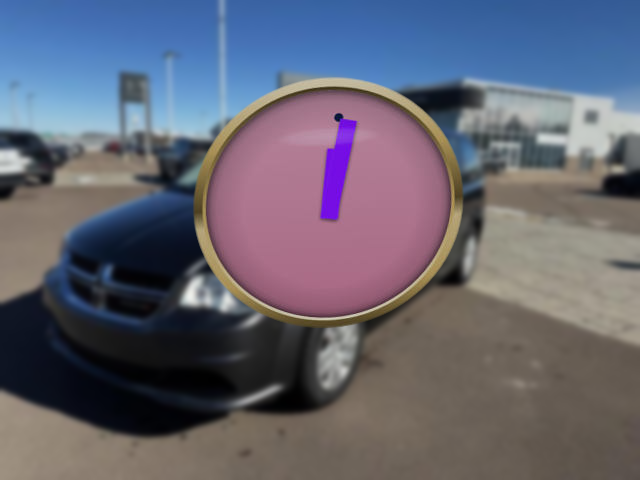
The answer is 12:01
